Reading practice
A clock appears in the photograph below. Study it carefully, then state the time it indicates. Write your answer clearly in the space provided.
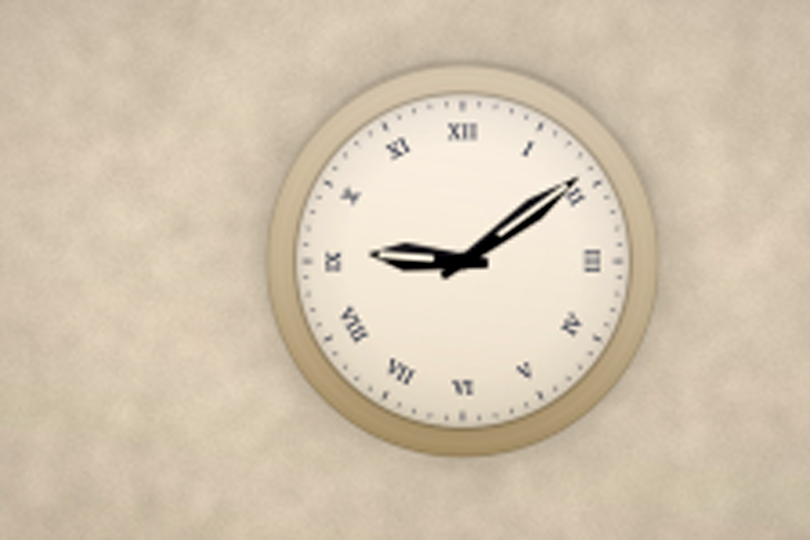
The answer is 9:09
